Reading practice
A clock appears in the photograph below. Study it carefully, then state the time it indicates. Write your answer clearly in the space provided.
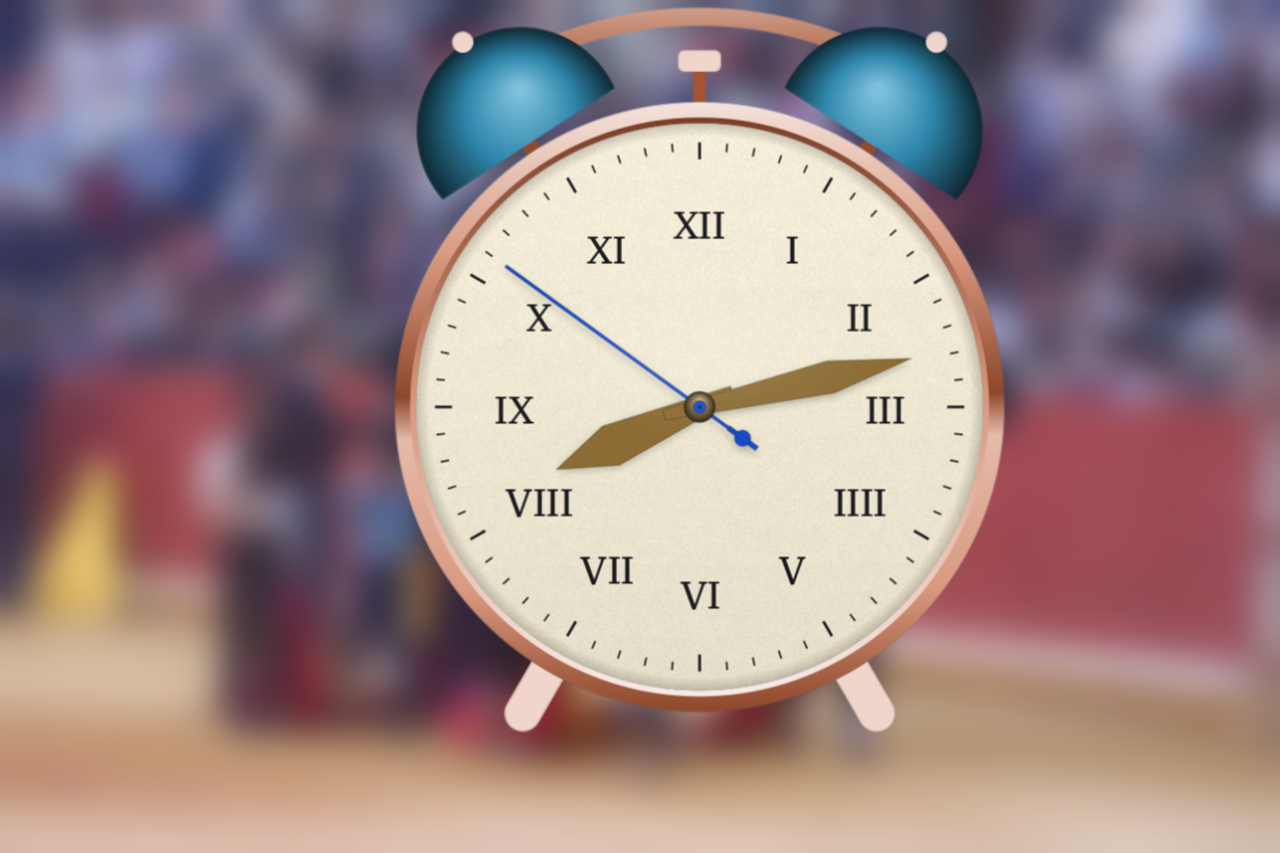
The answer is 8:12:51
